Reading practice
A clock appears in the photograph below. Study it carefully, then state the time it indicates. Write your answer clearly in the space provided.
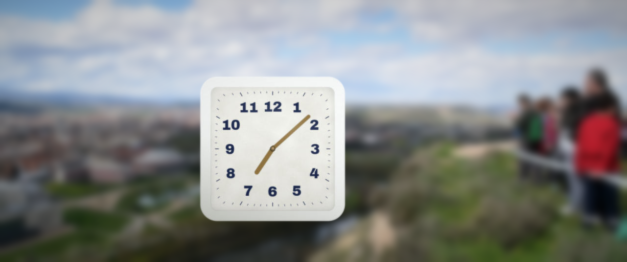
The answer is 7:08
